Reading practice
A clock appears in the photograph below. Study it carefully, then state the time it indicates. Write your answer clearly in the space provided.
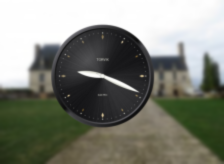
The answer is 9:19
